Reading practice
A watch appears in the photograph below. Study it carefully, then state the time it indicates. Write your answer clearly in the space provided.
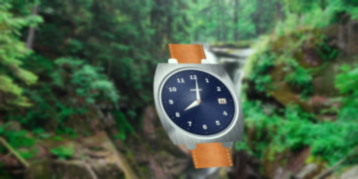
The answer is 8:01
